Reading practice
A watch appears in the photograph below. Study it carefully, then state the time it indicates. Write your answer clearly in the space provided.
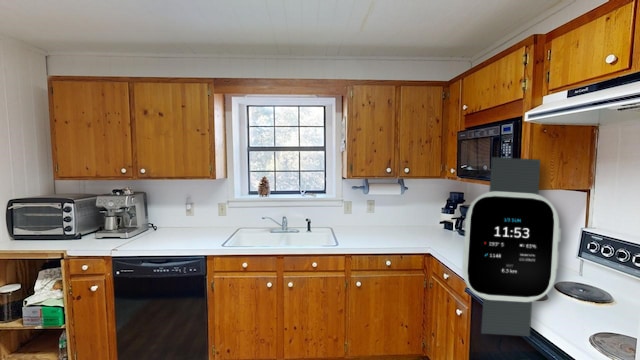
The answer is 11:53
